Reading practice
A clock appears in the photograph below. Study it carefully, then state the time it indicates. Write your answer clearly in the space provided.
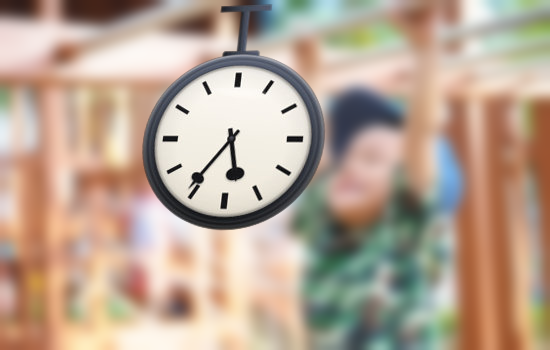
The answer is 5:36
